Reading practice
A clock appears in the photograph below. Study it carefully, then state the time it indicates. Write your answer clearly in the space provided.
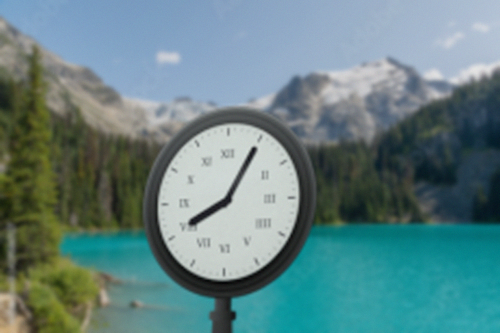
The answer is 8:05
